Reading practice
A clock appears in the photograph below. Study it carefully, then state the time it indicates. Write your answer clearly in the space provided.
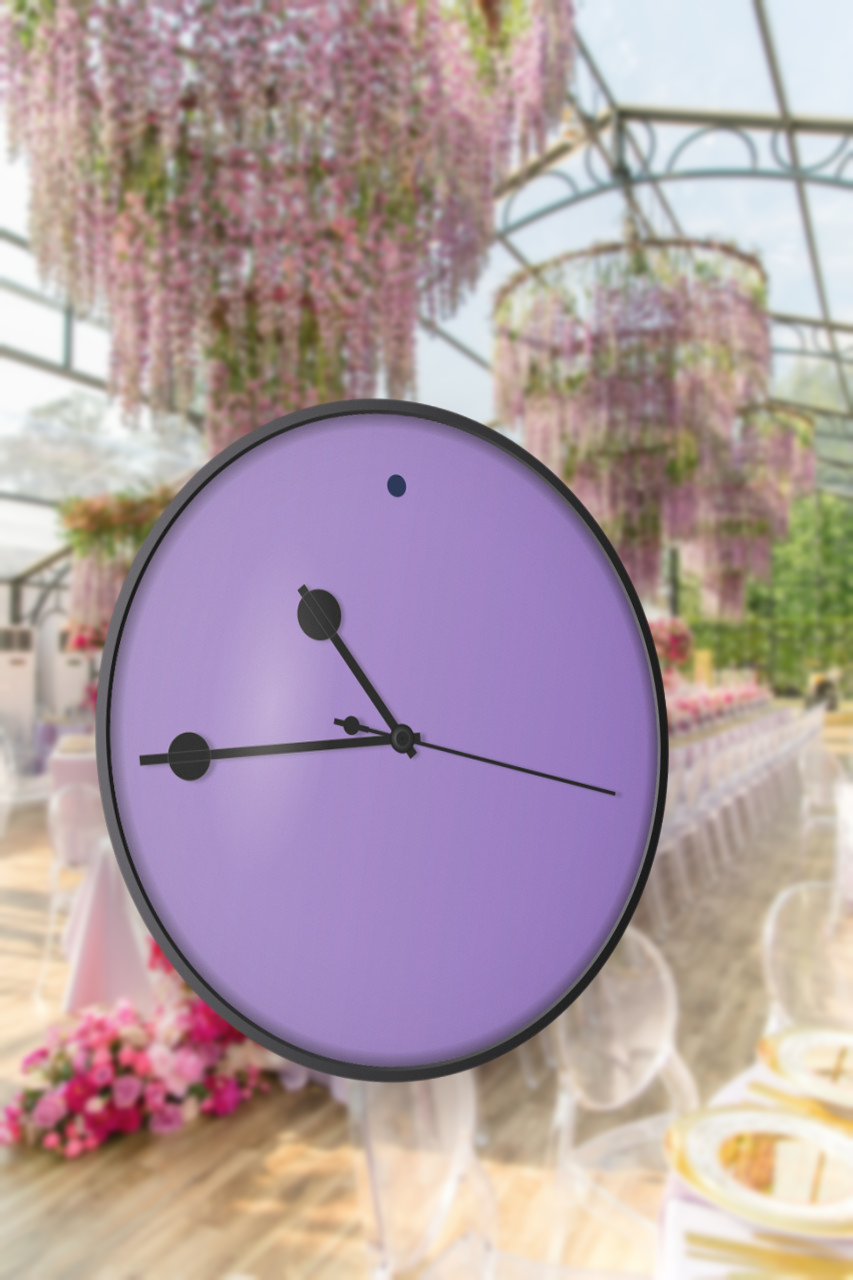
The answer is 10:44:17
